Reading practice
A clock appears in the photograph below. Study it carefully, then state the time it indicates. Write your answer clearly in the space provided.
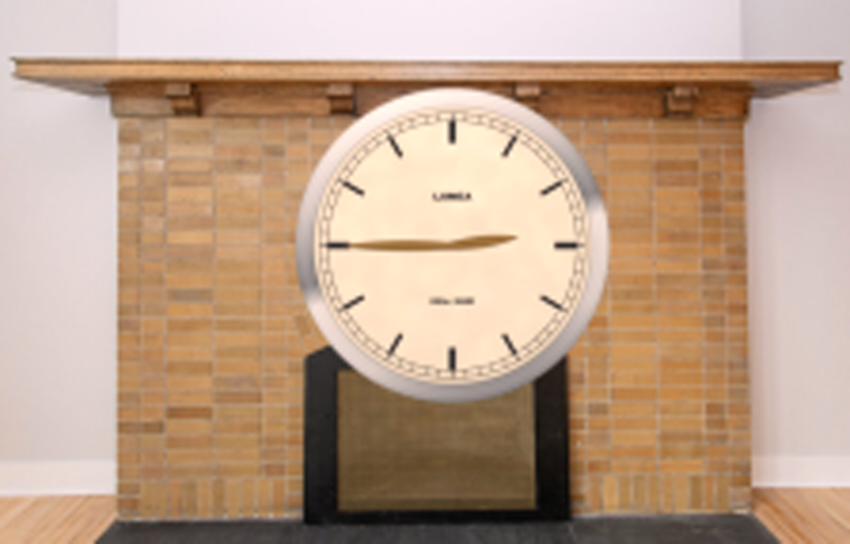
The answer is 2:45
